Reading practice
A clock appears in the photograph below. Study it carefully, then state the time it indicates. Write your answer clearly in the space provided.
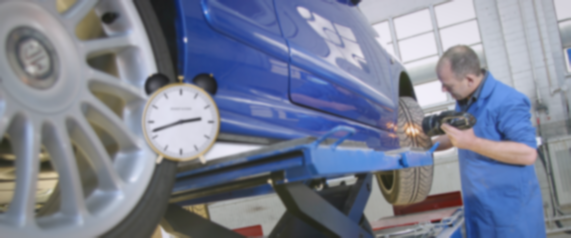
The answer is 2:42
